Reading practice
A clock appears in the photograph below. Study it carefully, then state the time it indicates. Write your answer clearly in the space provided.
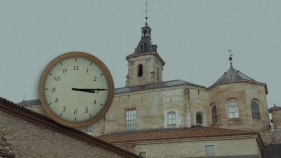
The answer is 3:15
